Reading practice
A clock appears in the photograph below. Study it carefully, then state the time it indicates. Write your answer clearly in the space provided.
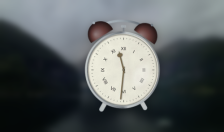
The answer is 11:31
